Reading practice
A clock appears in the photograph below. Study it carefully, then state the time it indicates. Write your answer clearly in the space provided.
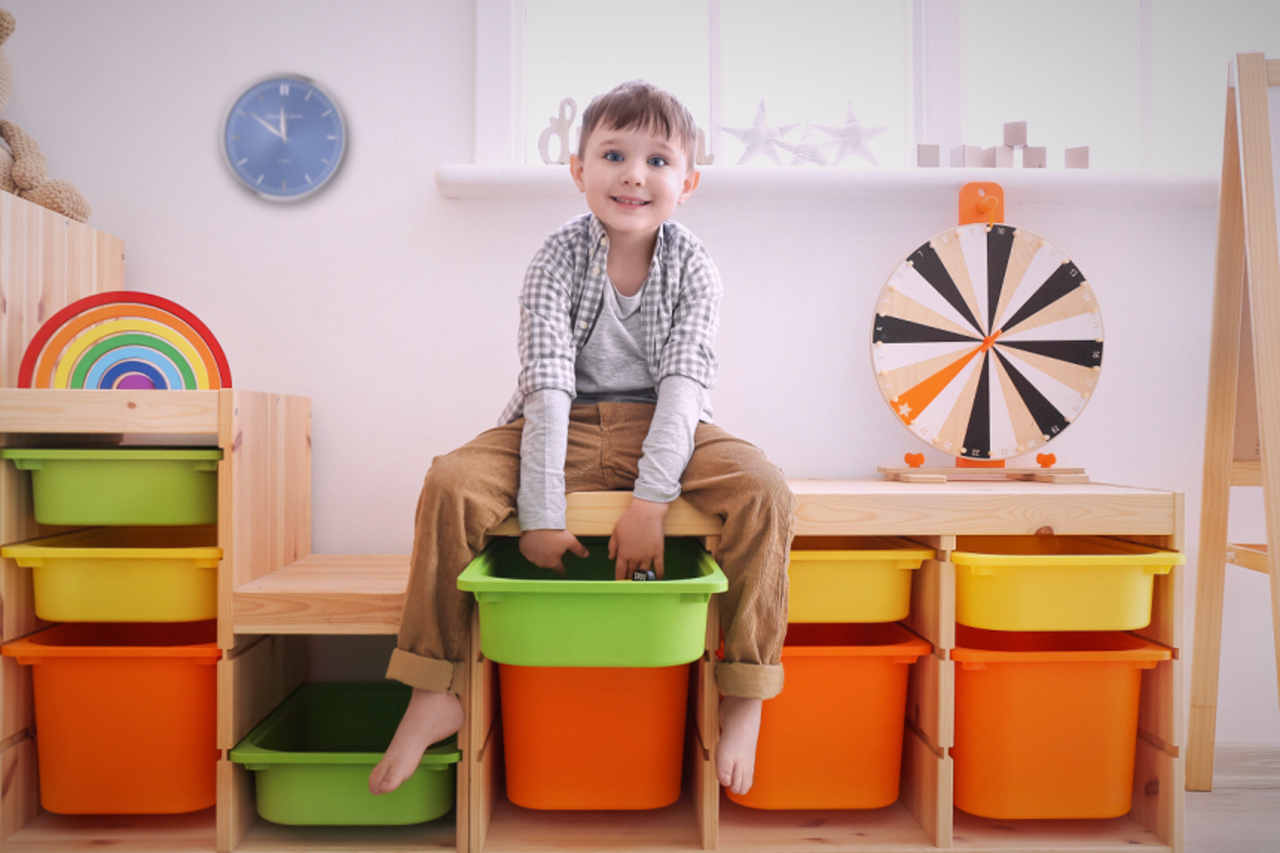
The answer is 11:51
